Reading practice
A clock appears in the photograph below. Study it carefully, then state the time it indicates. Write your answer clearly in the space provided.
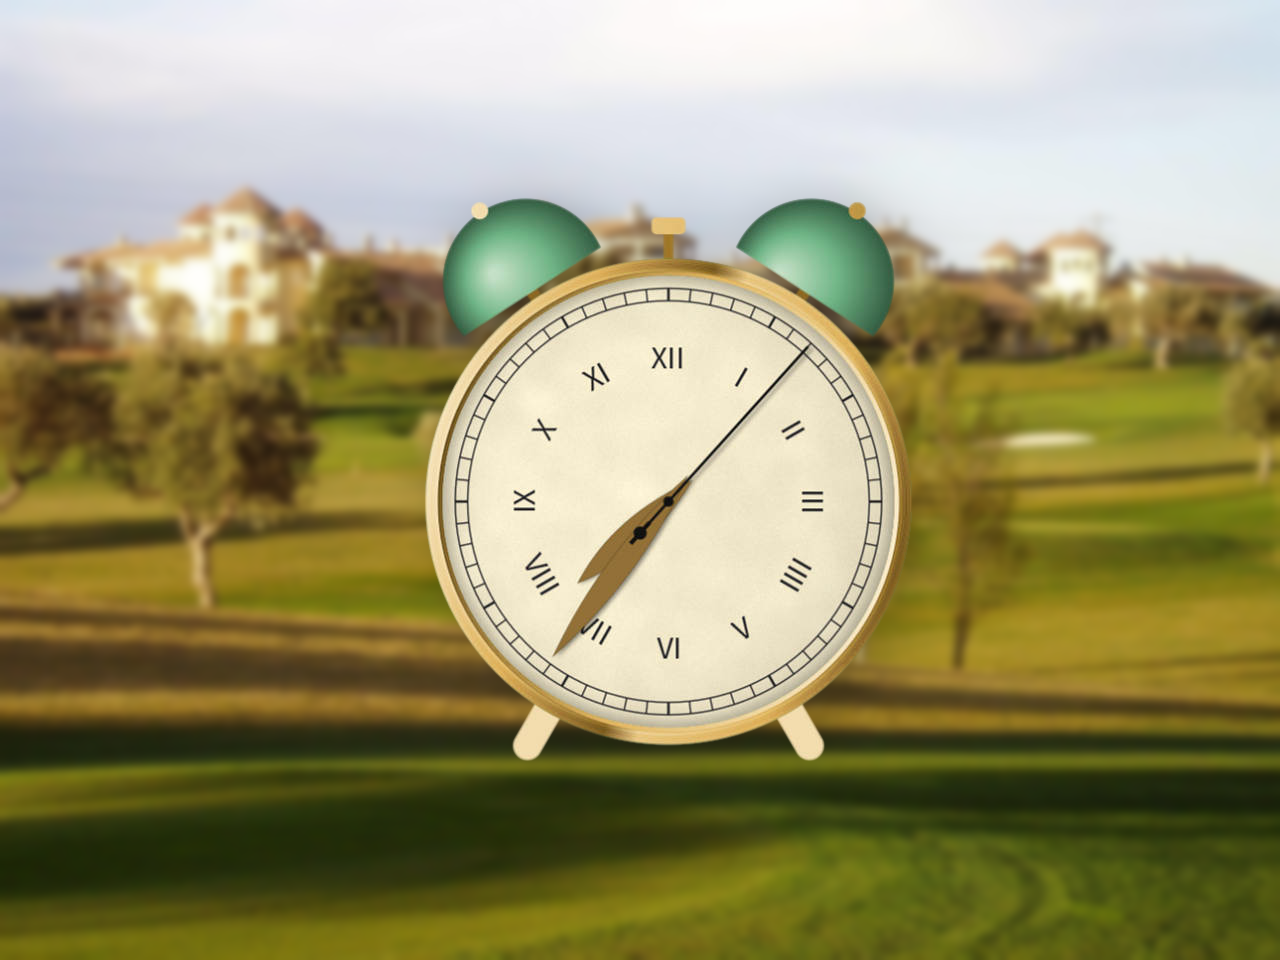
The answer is 7:36:07
